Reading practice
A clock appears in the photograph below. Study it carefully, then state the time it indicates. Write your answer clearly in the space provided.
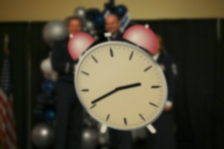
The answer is 2:41
